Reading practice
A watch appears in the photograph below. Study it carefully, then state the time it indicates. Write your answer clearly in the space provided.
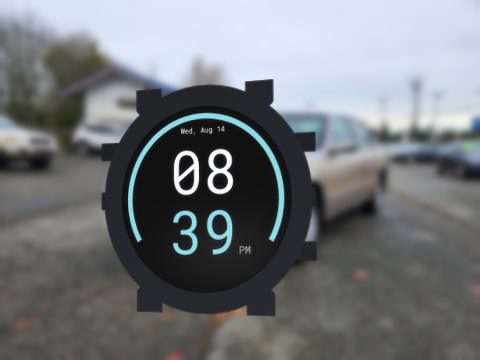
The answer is 8:39
